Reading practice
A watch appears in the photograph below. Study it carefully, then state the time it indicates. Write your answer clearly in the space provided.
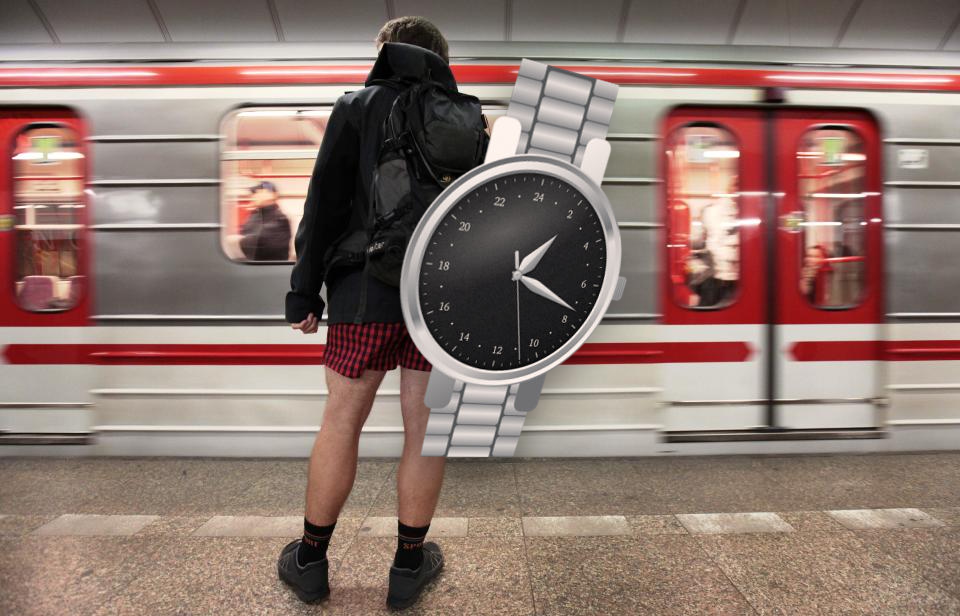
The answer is 2:18:27
